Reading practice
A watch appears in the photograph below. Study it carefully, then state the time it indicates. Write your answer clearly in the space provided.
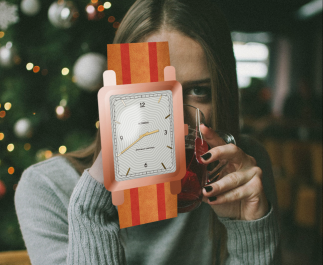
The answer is 2:40
